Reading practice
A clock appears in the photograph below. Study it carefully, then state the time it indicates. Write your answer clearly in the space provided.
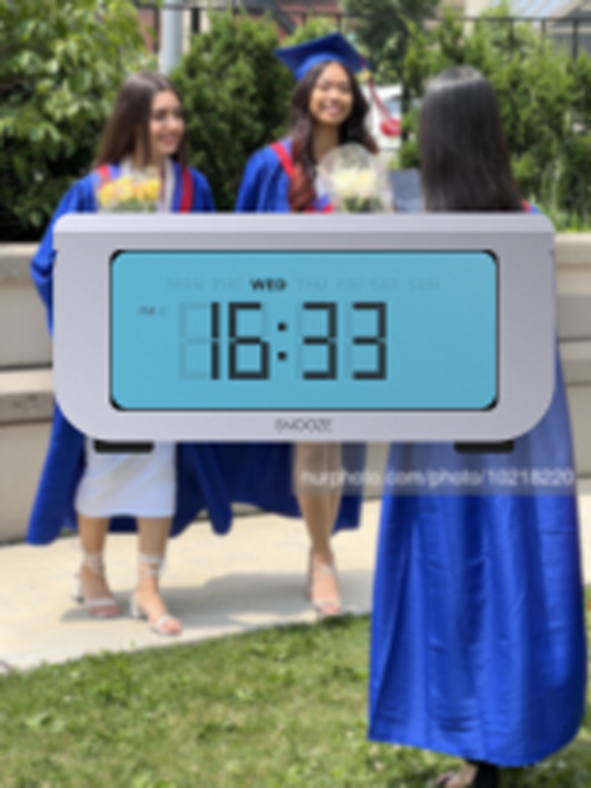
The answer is 16:33
